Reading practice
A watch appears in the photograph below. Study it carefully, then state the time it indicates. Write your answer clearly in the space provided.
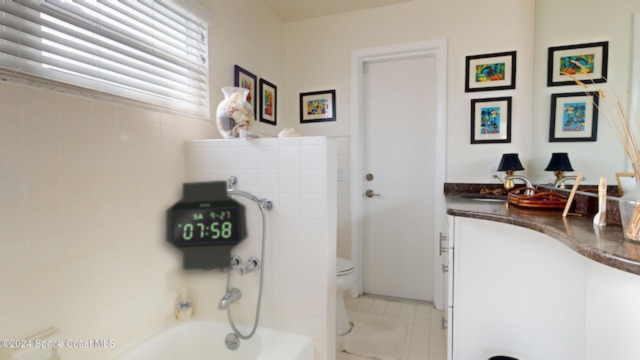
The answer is 7:58
